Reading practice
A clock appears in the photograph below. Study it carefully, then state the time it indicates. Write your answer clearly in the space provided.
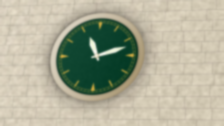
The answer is 11:12
